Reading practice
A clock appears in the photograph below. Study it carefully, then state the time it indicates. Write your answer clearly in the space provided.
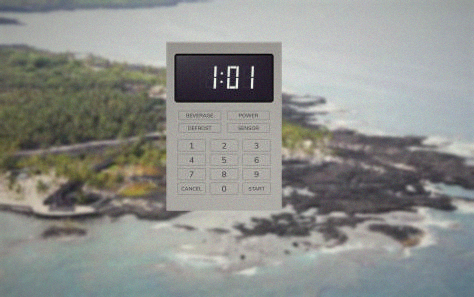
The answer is 1:01
